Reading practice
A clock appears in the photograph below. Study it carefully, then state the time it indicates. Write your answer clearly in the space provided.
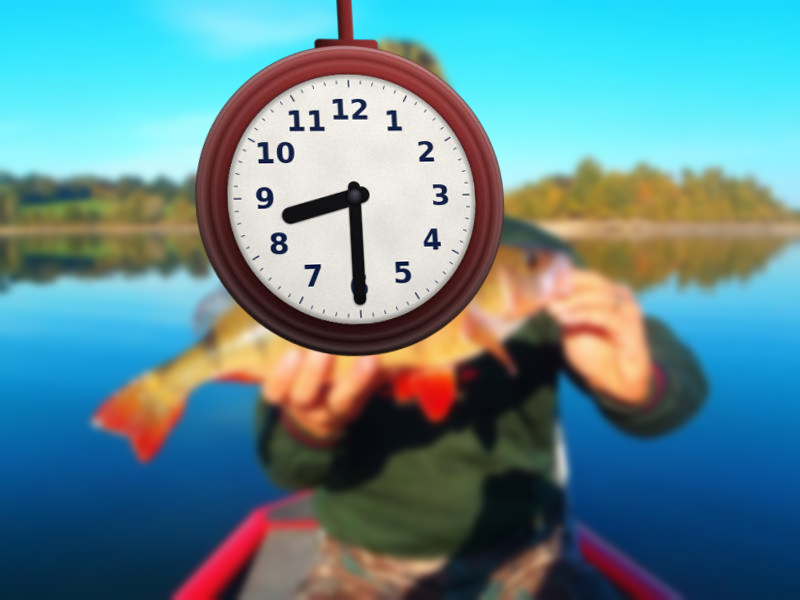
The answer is 8:30
